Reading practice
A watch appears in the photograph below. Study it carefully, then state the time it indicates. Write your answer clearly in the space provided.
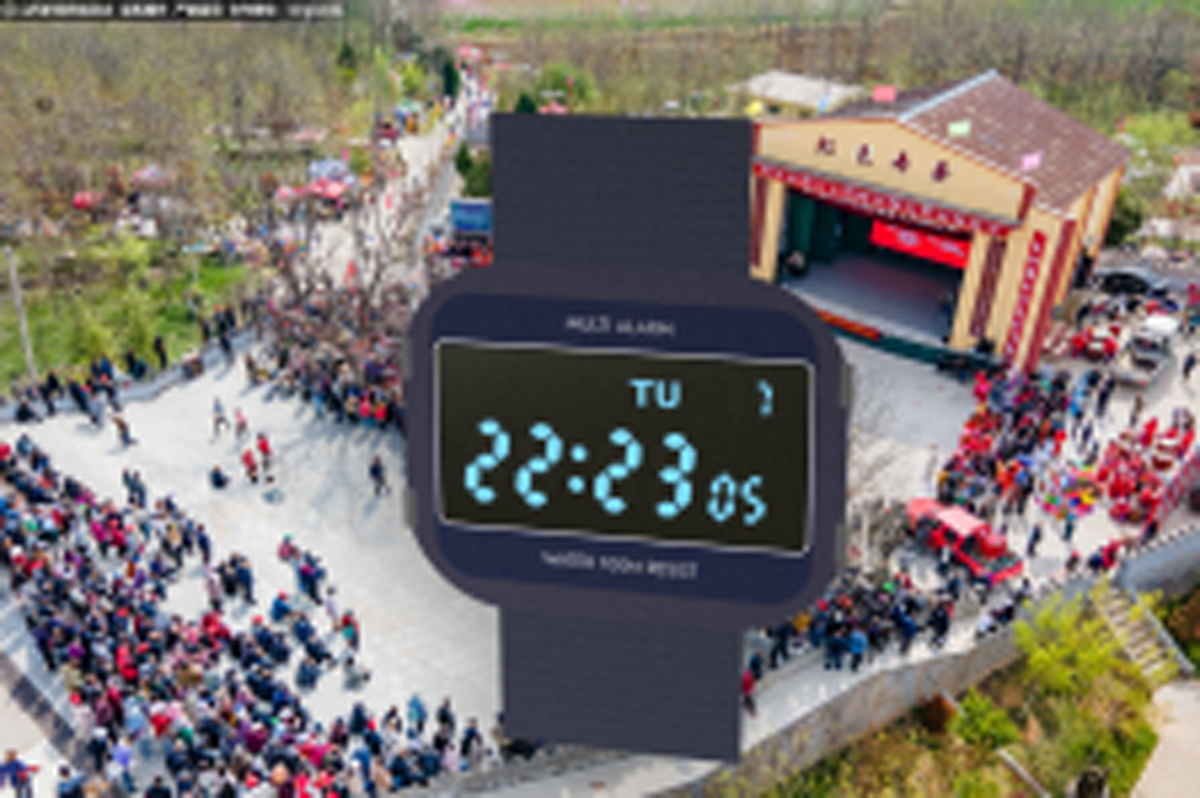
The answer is 22:23:05
